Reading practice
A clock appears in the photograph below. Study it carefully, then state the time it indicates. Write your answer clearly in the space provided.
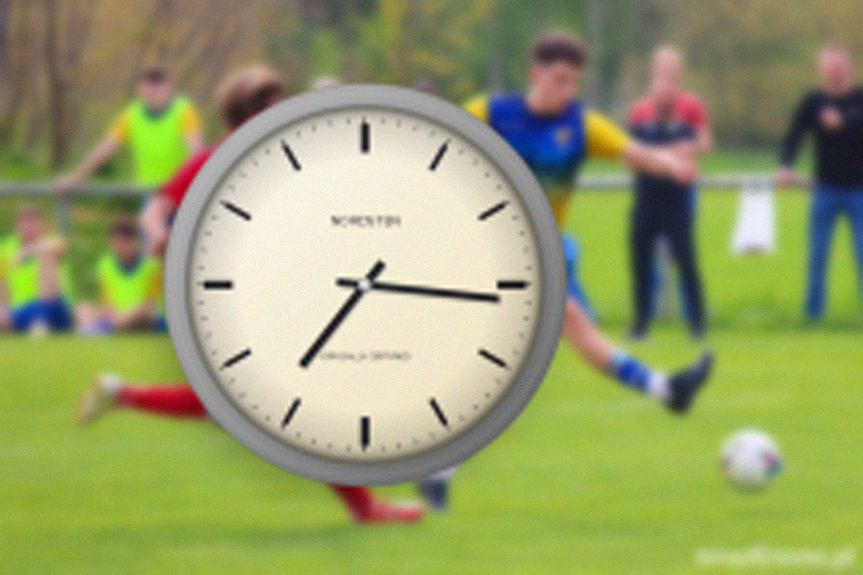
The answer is 7:16
